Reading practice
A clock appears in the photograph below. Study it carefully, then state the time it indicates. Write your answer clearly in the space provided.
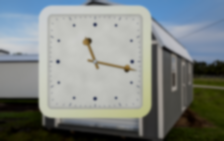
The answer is 11:17
